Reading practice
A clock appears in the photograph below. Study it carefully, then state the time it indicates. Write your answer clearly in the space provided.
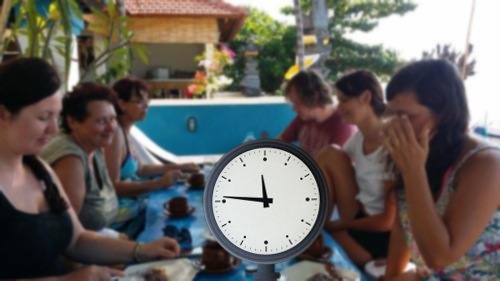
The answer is 11:46
